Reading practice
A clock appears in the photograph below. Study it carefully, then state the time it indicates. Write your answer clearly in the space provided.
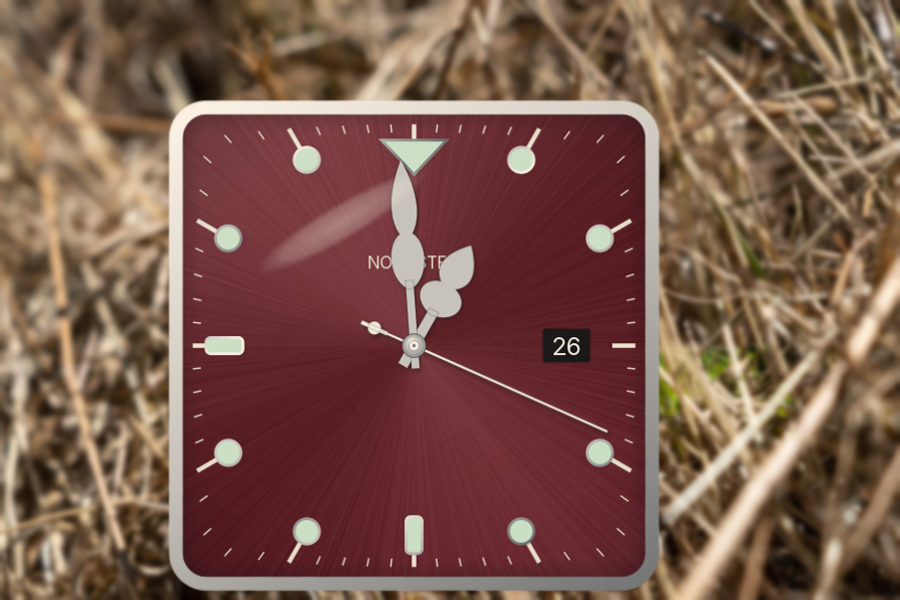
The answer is 12:59:19
